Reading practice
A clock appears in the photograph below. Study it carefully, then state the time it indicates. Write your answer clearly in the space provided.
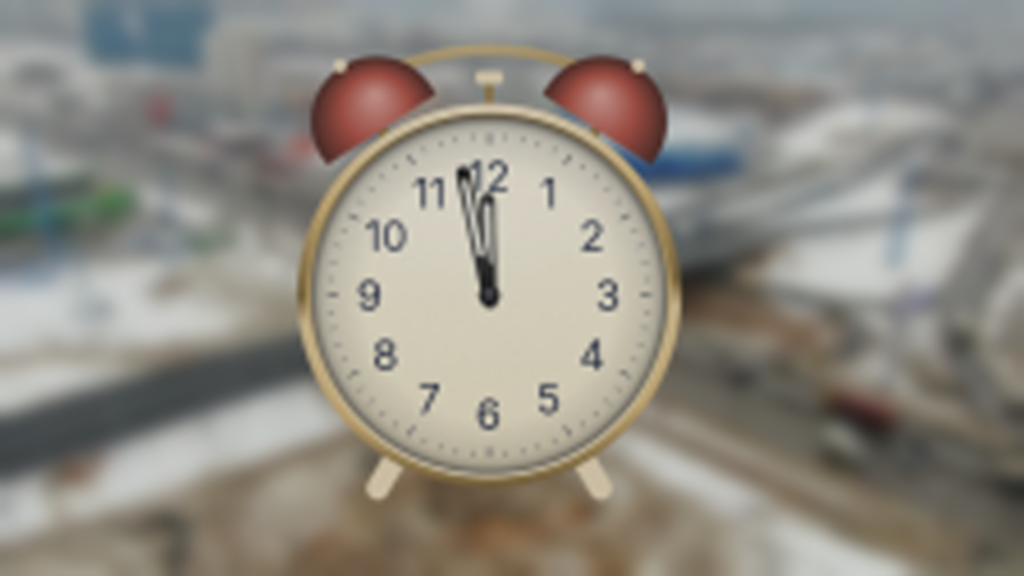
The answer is 11:58
